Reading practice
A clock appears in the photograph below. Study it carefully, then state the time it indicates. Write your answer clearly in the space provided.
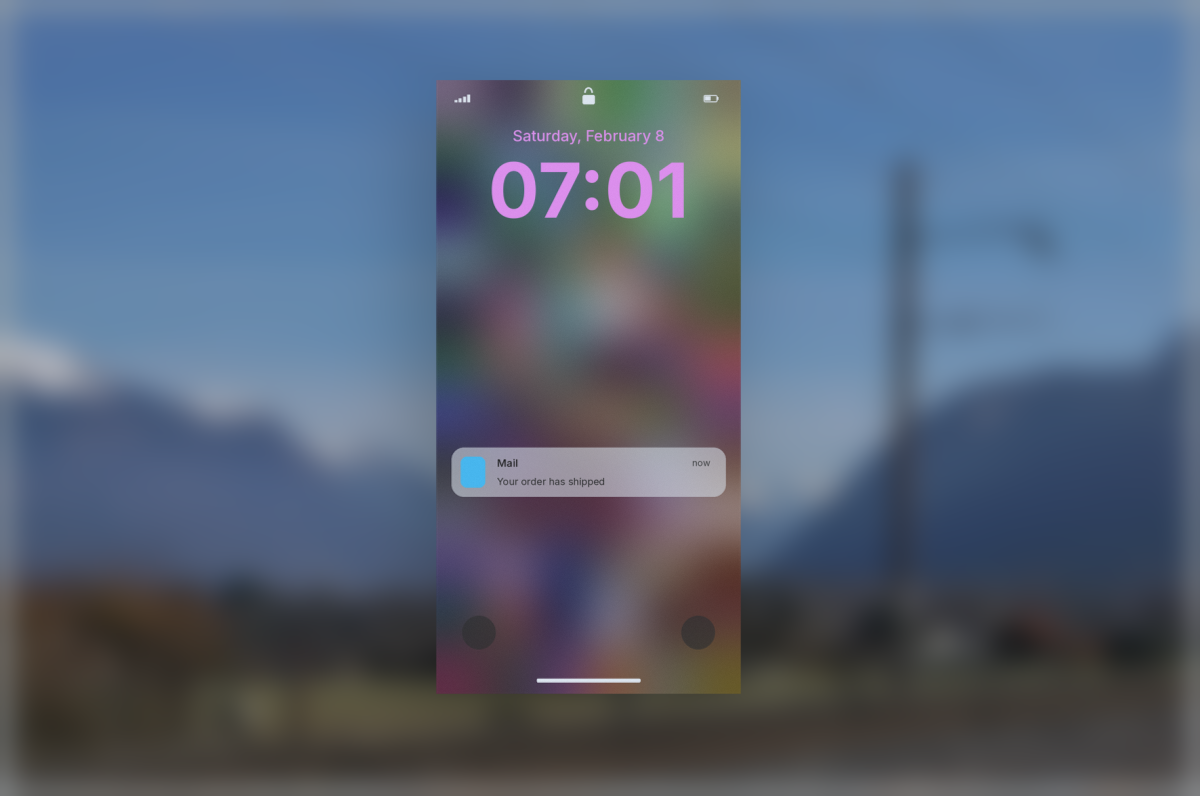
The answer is 7:01
